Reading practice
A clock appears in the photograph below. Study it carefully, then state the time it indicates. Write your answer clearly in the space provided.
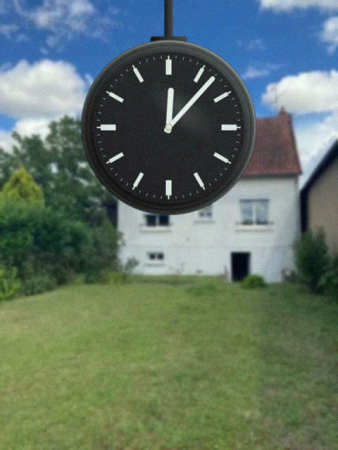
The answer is 12:07
